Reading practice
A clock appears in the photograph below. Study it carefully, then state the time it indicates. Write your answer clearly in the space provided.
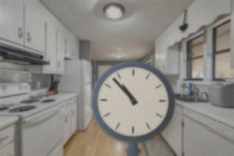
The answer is 10:53
